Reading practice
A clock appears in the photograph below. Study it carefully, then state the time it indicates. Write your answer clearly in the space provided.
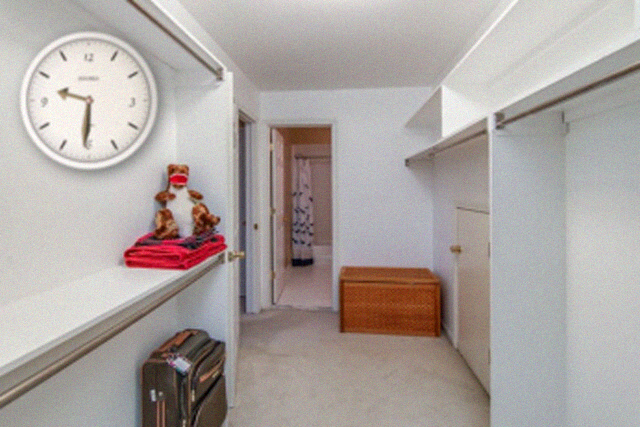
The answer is 9:31
